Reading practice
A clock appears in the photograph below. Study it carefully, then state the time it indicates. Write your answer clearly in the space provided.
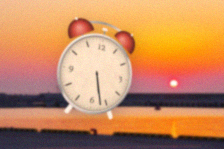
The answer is 5:27
